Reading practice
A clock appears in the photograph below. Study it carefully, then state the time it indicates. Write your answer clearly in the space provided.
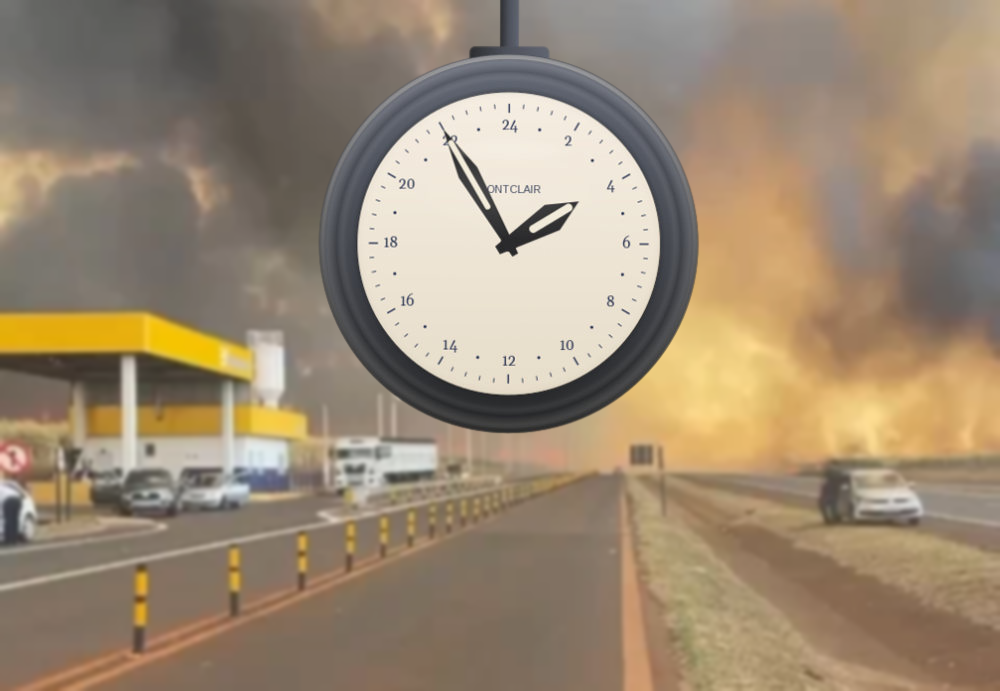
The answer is 3:55
